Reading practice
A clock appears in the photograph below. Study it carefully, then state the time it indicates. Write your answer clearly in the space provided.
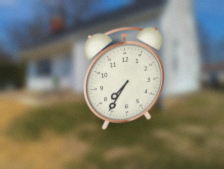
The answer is 7:36
